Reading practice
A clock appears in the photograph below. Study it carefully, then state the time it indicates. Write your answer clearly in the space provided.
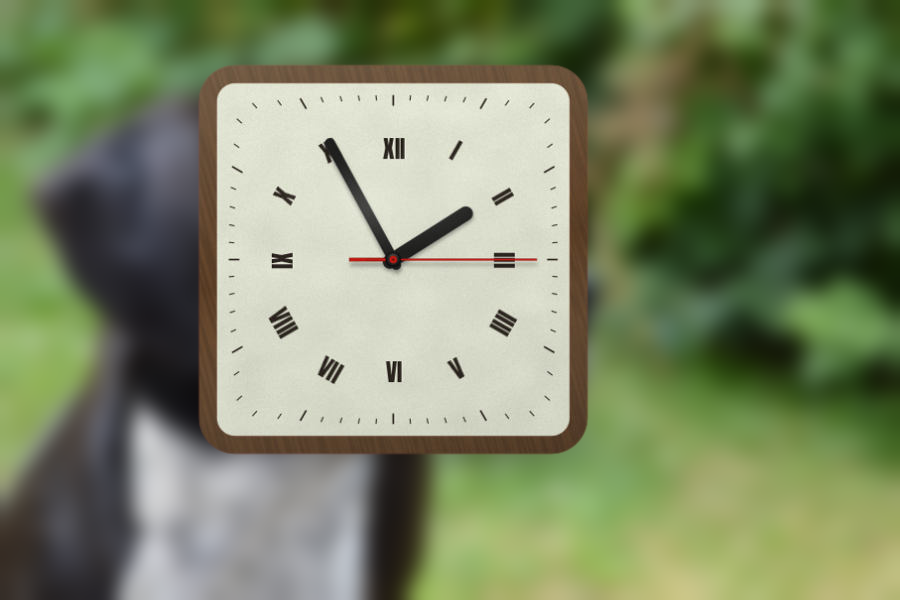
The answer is 1:55:15
